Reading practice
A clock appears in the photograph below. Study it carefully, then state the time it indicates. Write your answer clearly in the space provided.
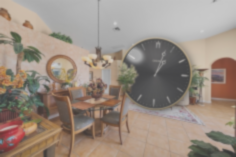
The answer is 1:03
